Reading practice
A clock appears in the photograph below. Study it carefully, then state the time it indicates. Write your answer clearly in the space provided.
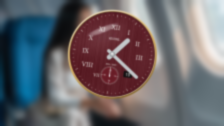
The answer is 1:21
